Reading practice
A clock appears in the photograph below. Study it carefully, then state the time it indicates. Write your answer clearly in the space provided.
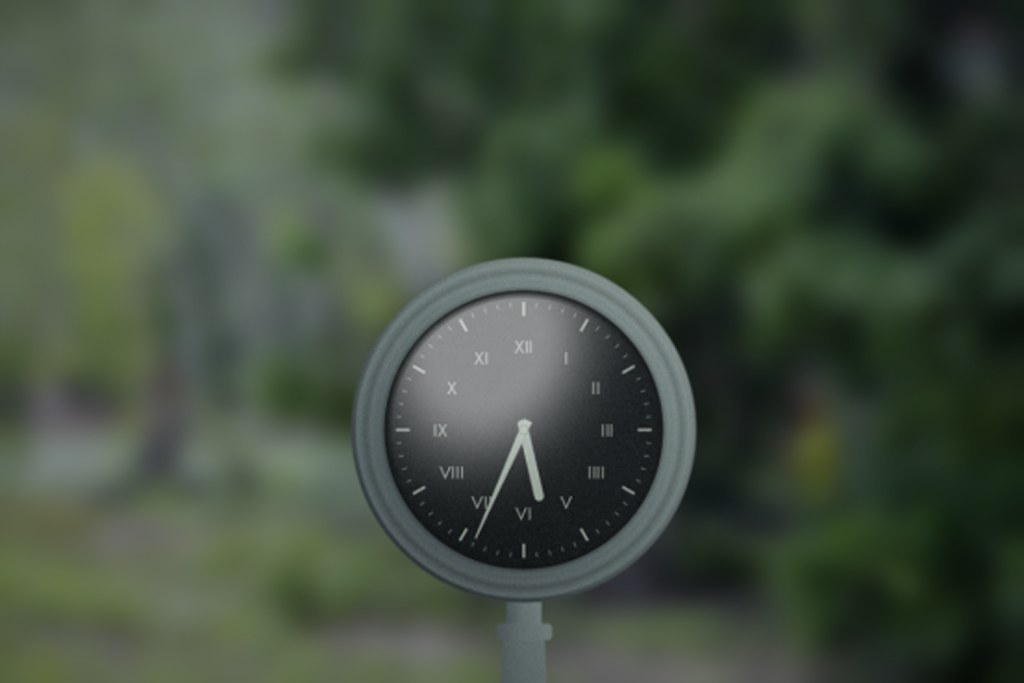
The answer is 5:34
